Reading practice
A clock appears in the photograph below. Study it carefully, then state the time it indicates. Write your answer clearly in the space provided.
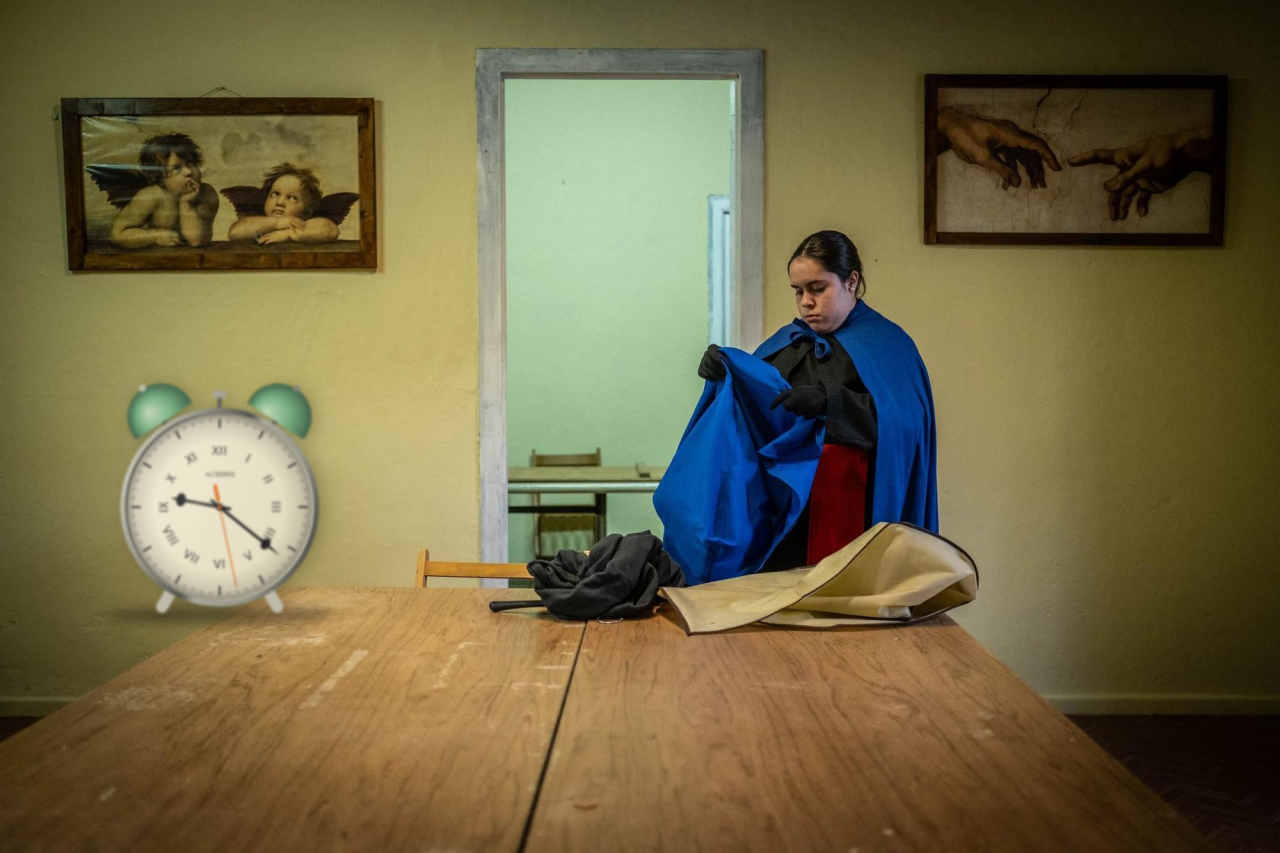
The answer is 9:21:28
